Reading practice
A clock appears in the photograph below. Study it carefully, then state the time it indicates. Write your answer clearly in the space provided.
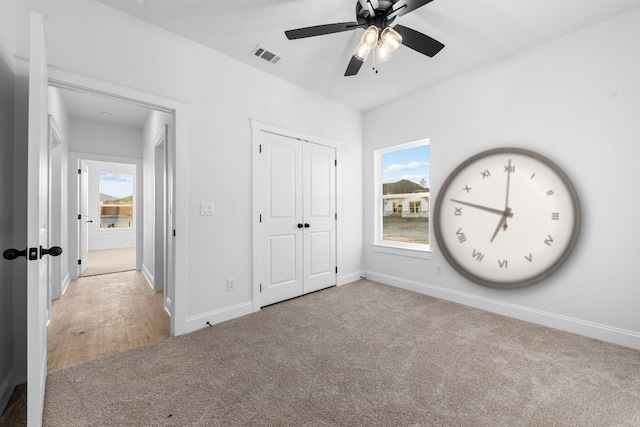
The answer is 6:47:00
